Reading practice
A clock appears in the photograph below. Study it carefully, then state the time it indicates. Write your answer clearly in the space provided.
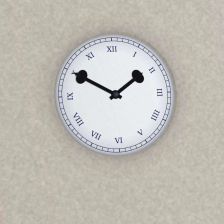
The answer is 1:50
